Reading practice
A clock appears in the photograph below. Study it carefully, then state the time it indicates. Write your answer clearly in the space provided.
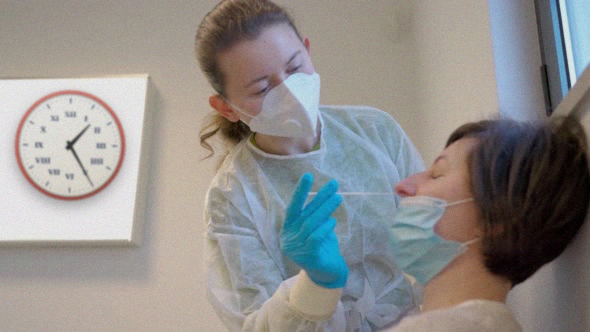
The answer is 1:25
